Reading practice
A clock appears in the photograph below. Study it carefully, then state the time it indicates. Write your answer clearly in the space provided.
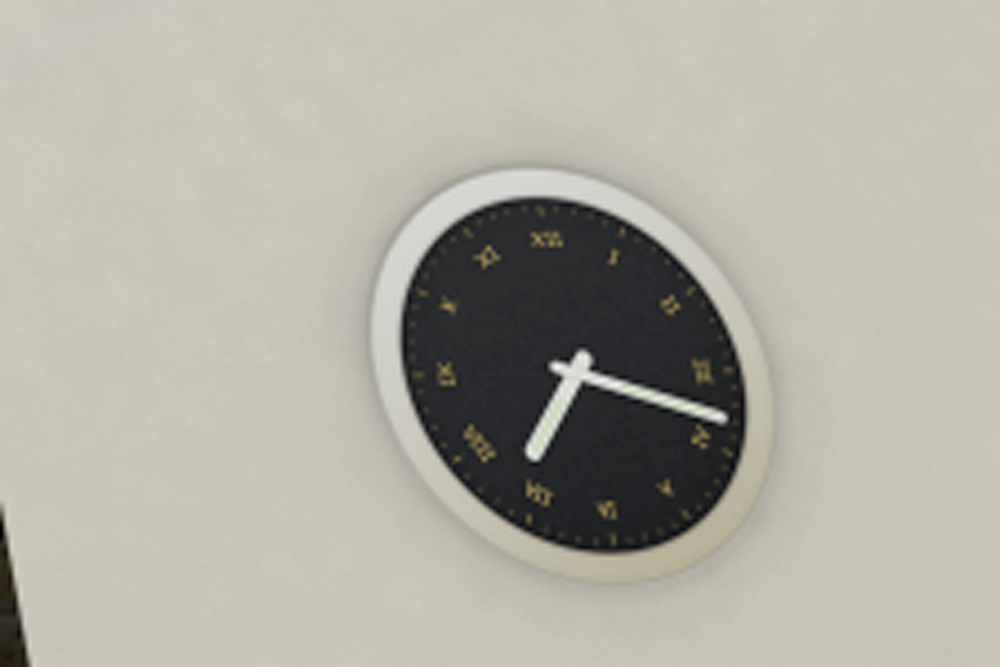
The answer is 7:18
